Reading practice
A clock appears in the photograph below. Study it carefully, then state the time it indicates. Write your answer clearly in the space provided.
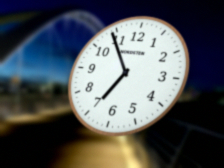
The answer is 6:54
